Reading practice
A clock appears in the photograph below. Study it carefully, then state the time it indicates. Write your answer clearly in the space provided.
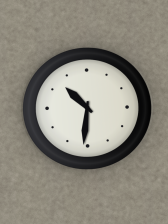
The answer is 10:31
